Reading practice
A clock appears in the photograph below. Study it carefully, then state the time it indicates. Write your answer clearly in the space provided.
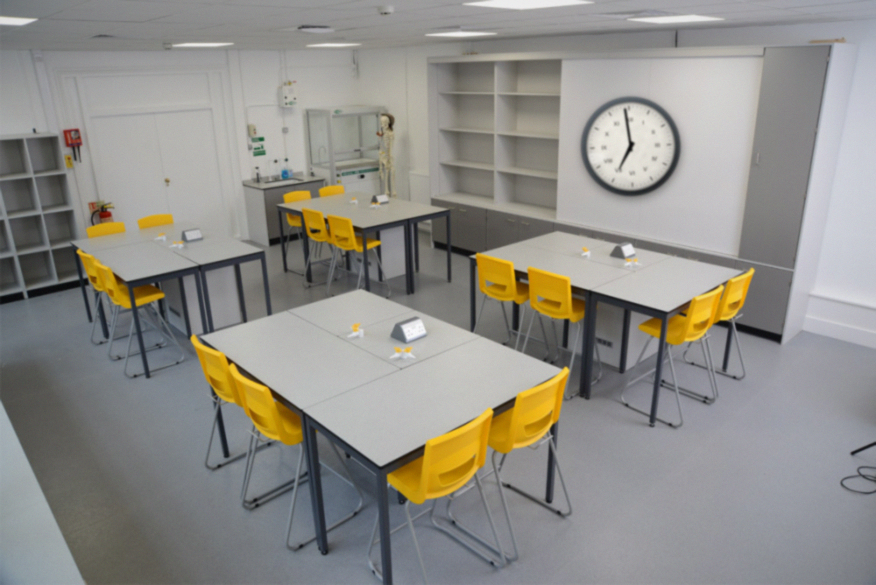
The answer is 6:59
